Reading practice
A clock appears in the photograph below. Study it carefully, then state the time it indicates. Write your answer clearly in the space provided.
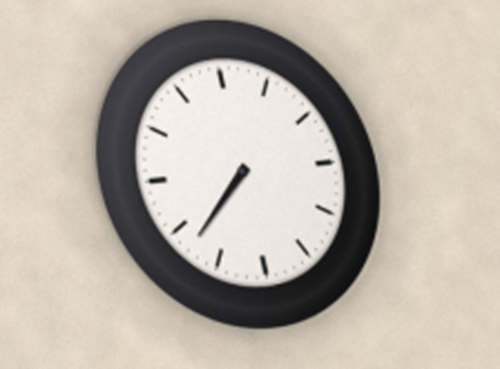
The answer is 7:38
